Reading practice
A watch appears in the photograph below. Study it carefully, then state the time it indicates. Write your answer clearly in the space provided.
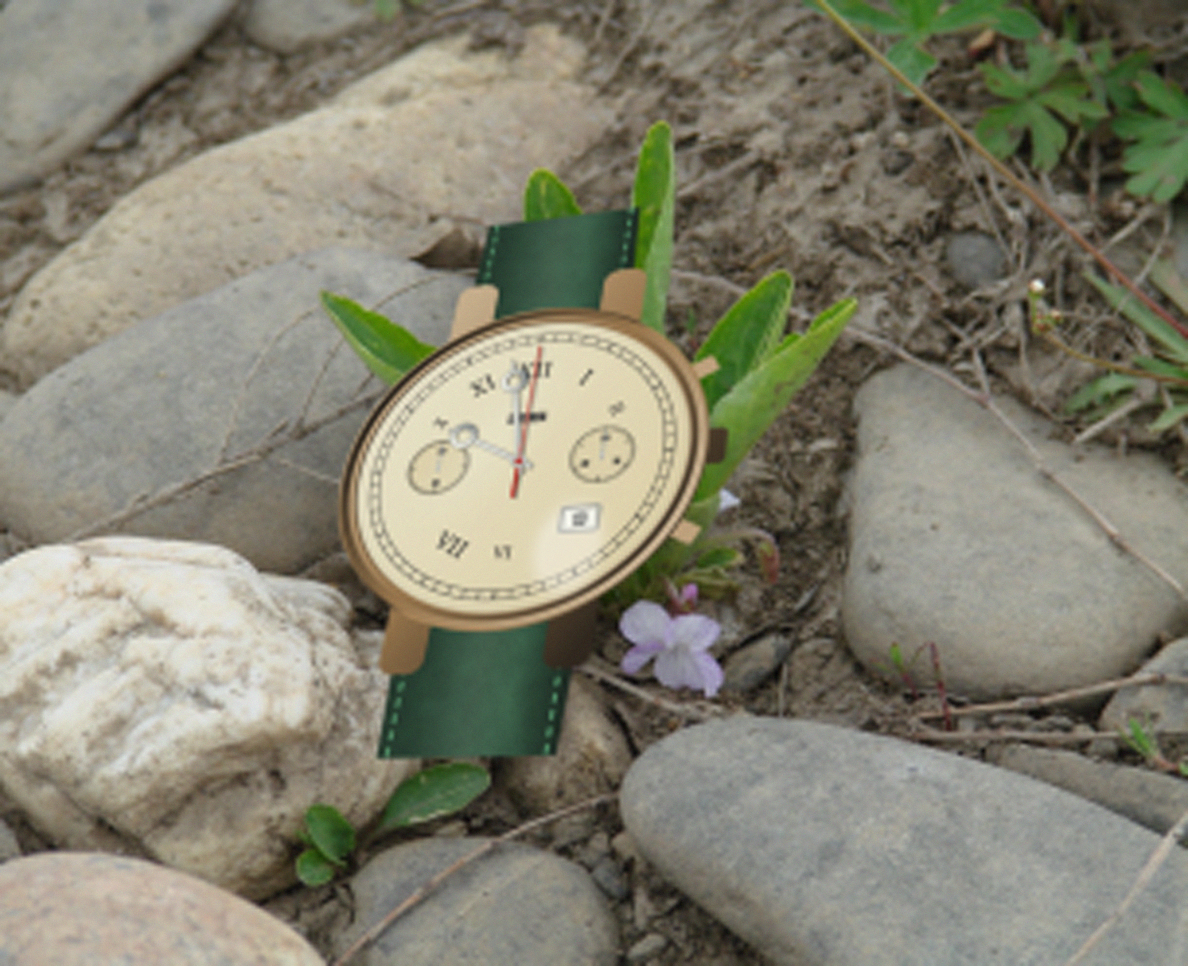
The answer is 9:58
